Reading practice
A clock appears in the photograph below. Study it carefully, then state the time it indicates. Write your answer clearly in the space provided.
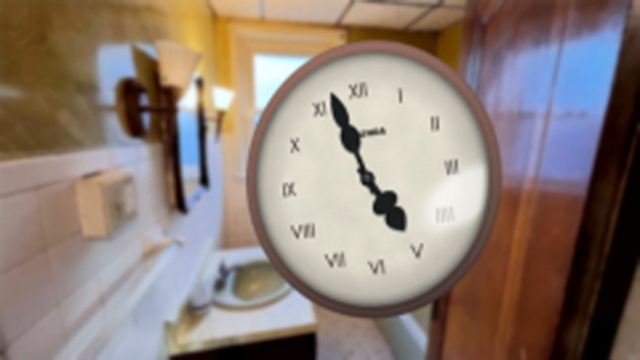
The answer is 4:57
